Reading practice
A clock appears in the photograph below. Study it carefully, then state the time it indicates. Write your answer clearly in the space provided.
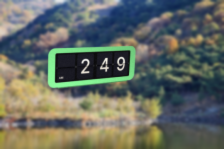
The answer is 2:49
